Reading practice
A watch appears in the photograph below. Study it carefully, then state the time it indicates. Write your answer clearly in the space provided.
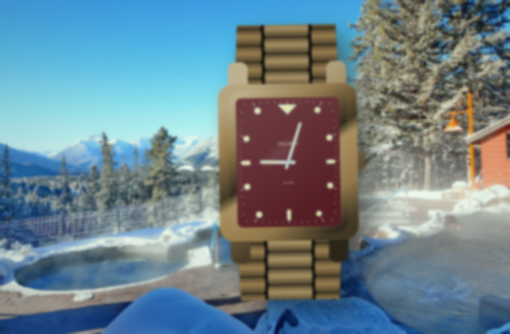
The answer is 9:03
